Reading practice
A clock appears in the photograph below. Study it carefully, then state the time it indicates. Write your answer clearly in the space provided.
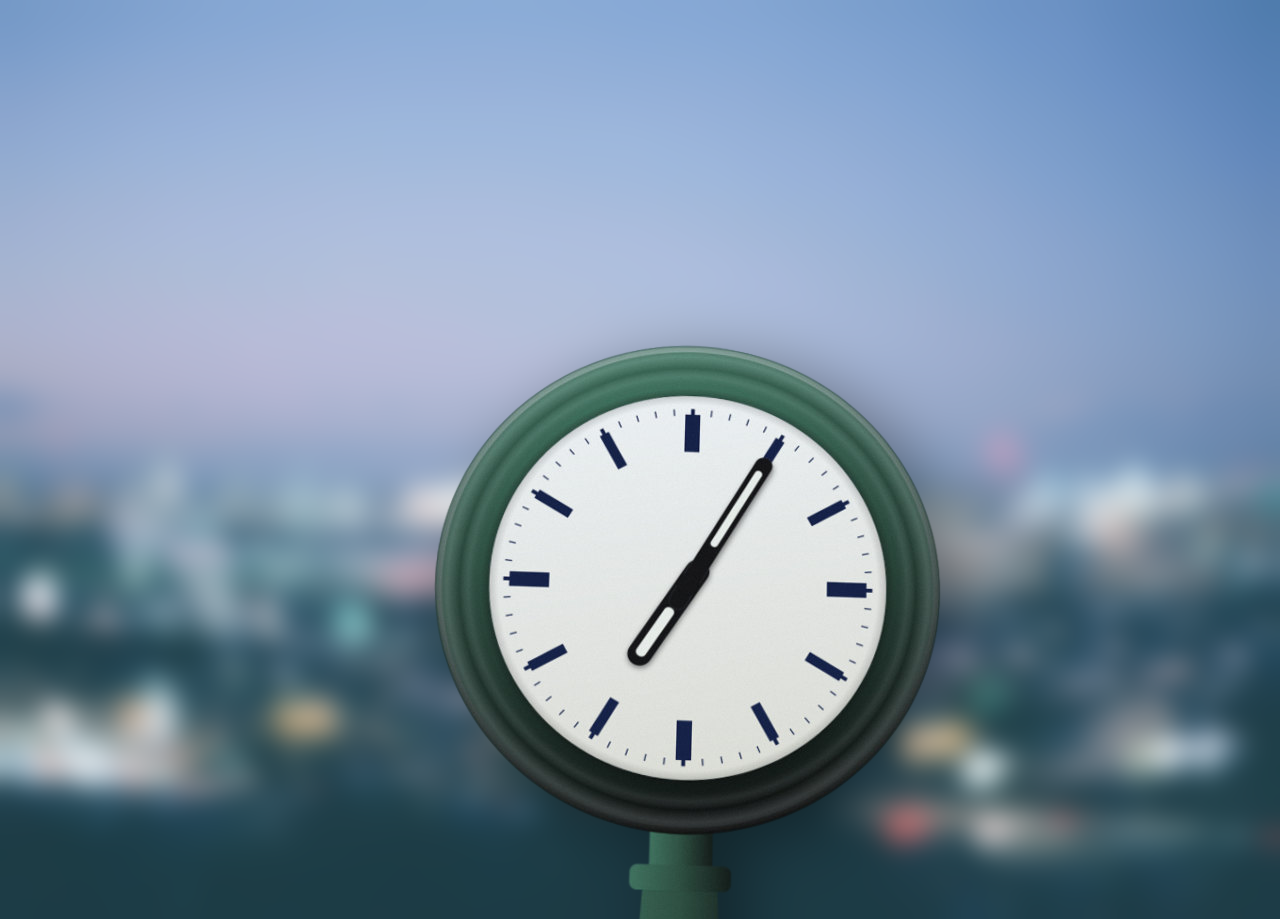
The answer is 7:05
